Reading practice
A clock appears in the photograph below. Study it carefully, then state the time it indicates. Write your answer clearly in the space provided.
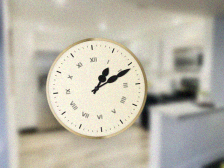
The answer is 1:11
